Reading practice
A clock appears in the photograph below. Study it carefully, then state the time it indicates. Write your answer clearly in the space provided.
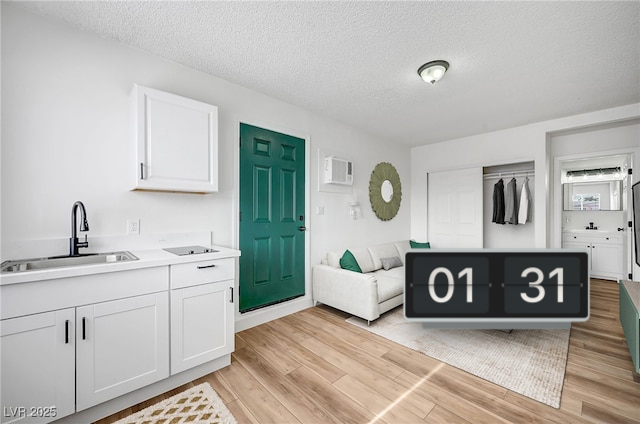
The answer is 1:31
